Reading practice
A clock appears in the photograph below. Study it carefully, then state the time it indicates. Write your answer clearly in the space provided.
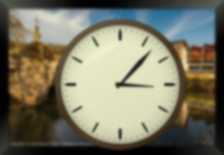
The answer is 3:07
